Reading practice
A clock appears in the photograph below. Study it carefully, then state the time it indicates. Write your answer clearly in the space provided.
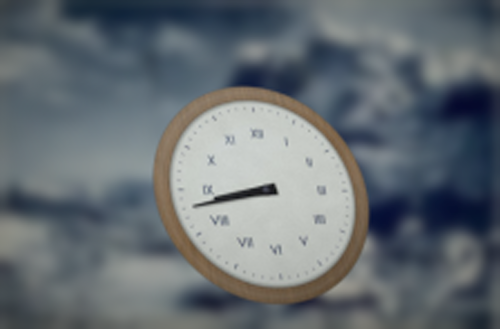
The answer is 8:43
